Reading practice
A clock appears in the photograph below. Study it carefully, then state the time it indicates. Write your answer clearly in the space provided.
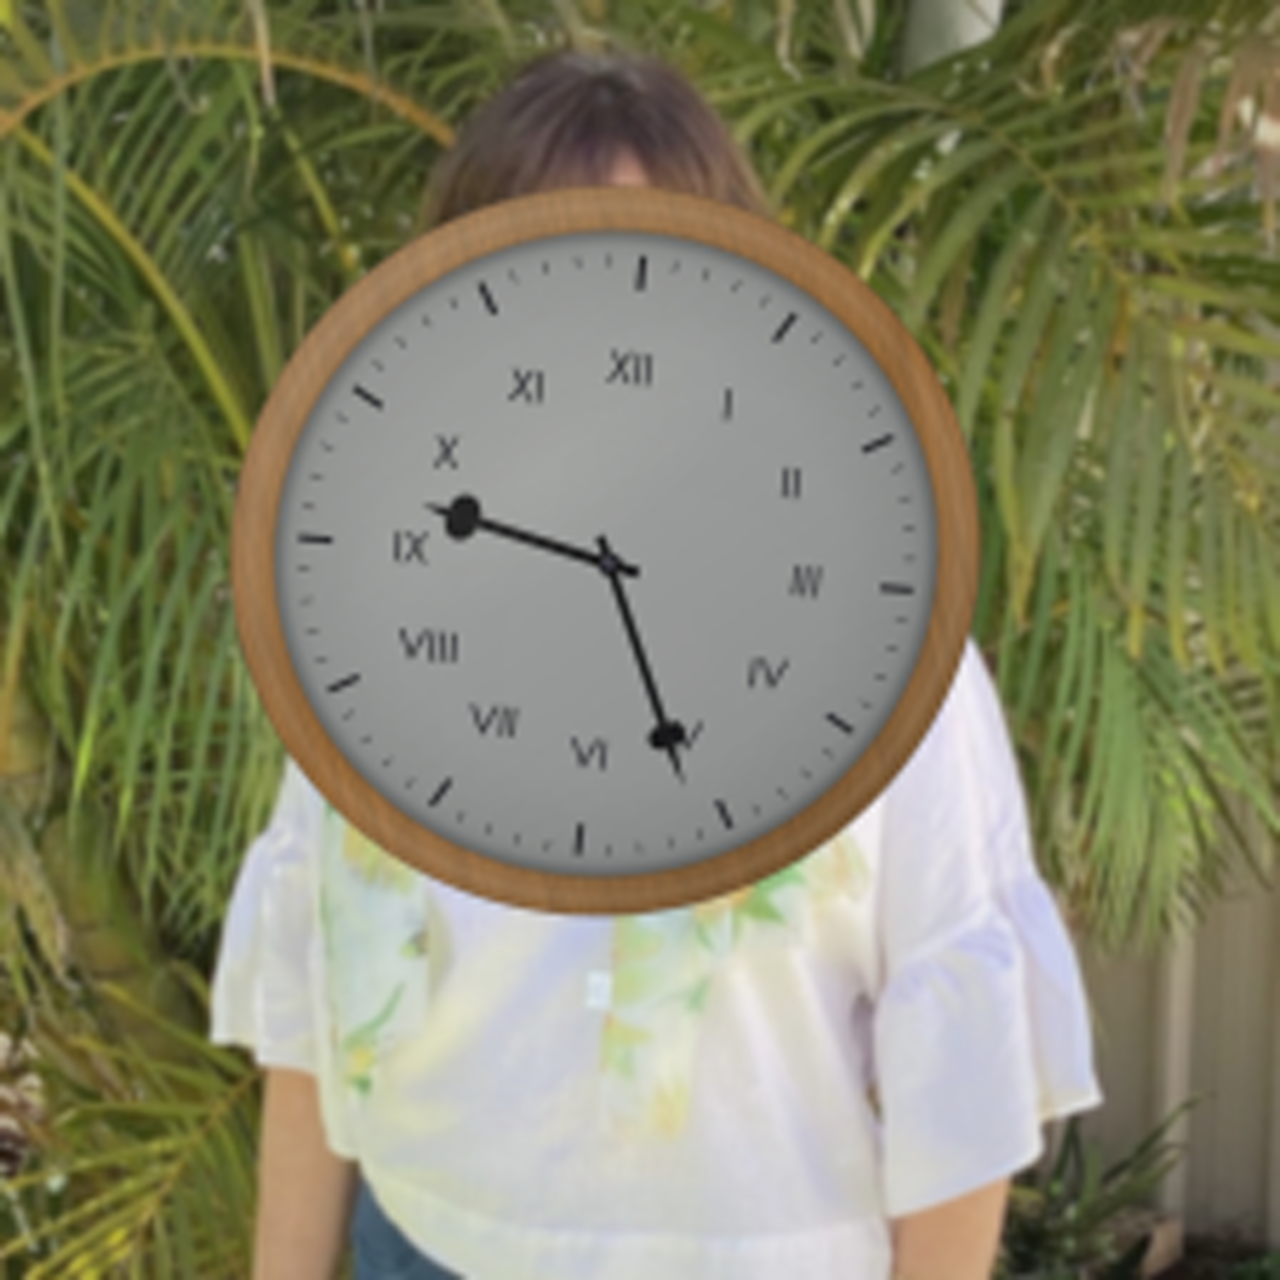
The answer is 9:26
